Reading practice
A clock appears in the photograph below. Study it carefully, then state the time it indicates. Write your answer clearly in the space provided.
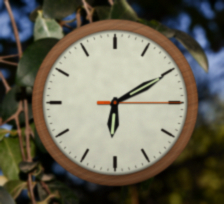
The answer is 6:10:15
